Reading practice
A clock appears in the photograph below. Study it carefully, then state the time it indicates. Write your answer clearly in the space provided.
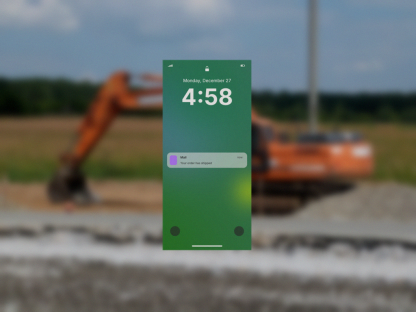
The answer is 4:58
